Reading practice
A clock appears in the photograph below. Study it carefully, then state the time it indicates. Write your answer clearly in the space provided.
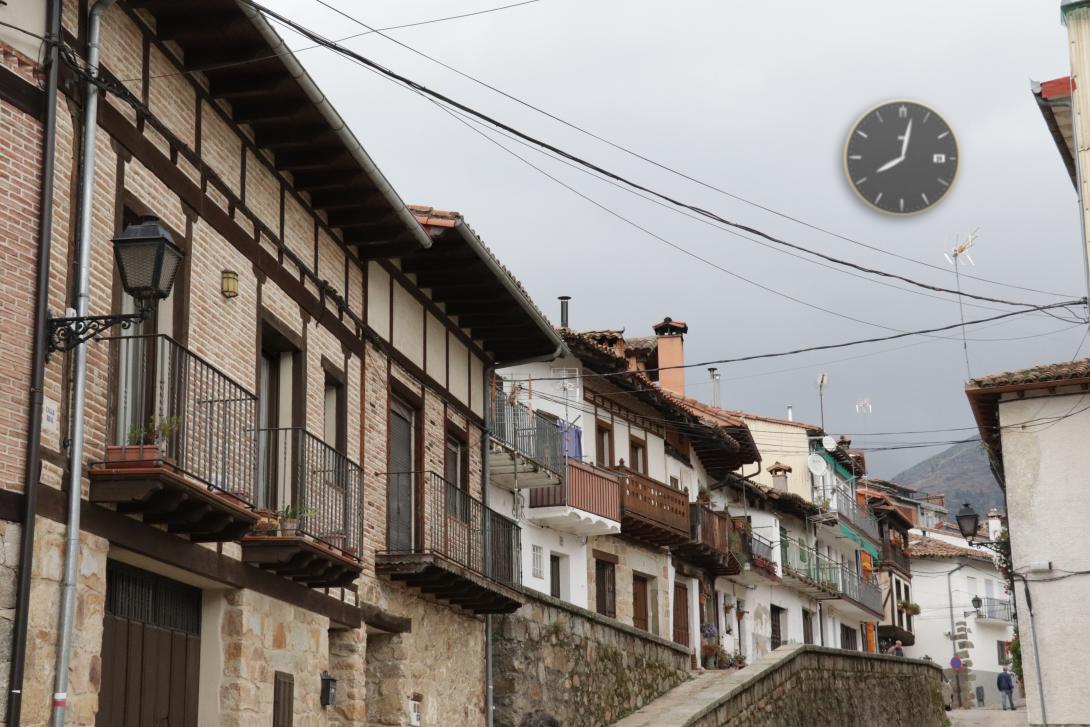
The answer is 8:02
